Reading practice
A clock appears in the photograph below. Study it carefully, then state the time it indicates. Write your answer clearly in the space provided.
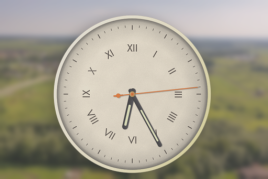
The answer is 6:25:14
